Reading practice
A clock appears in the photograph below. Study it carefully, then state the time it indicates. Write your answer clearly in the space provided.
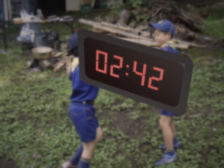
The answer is 2:42
